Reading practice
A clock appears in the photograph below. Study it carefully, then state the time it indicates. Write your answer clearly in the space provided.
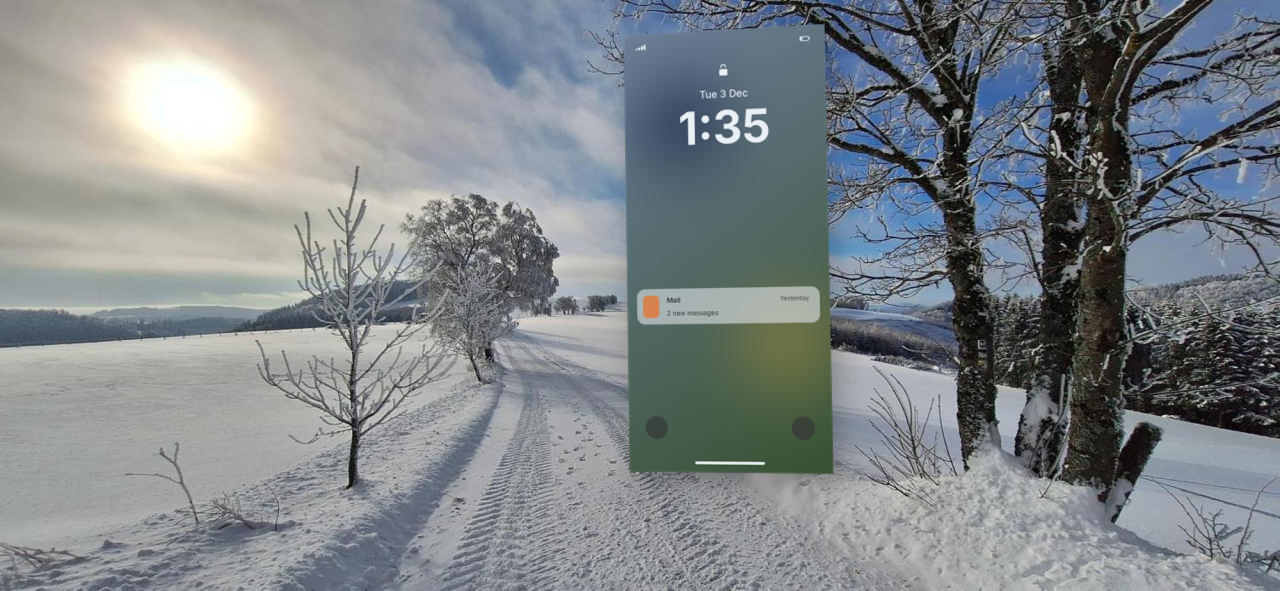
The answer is 1:35
